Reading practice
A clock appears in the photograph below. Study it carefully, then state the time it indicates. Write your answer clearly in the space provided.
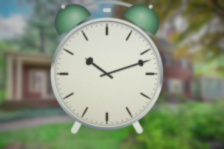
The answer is 10:12
